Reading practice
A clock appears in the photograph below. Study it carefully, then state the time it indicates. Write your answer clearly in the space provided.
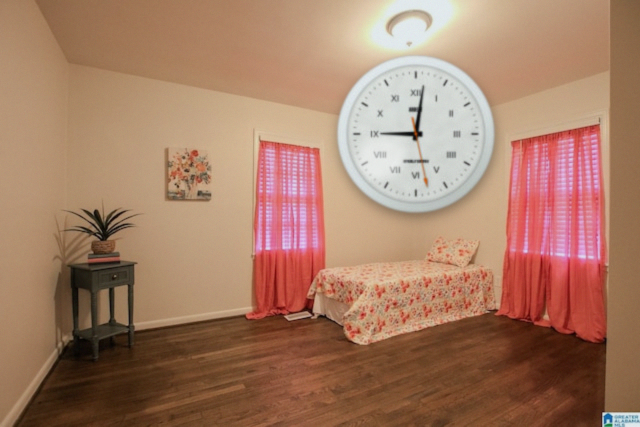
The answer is 9:01:28
